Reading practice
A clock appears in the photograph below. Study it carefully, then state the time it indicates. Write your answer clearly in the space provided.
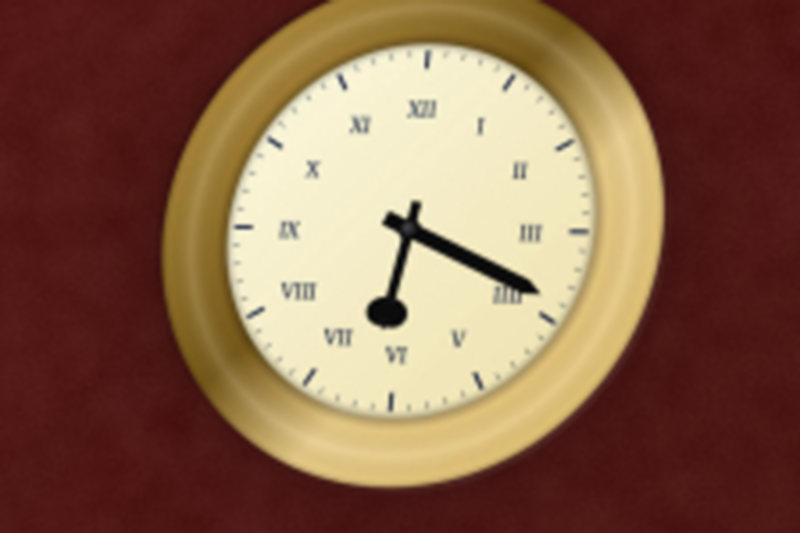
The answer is 6:19
